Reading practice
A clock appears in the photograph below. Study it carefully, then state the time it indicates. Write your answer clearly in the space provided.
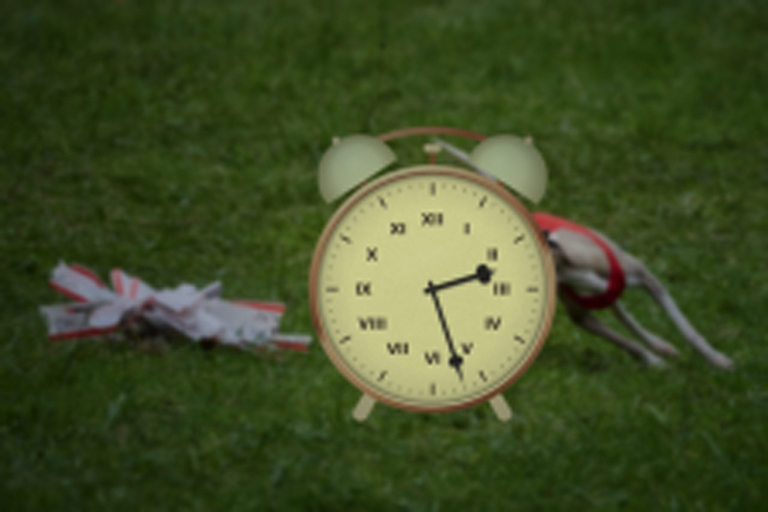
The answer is 2:27
